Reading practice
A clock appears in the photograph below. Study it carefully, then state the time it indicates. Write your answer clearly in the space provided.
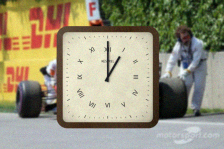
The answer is 1:00
